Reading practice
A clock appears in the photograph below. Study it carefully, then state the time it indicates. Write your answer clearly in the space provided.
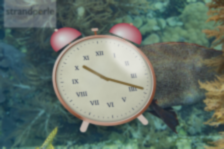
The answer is 10:19
